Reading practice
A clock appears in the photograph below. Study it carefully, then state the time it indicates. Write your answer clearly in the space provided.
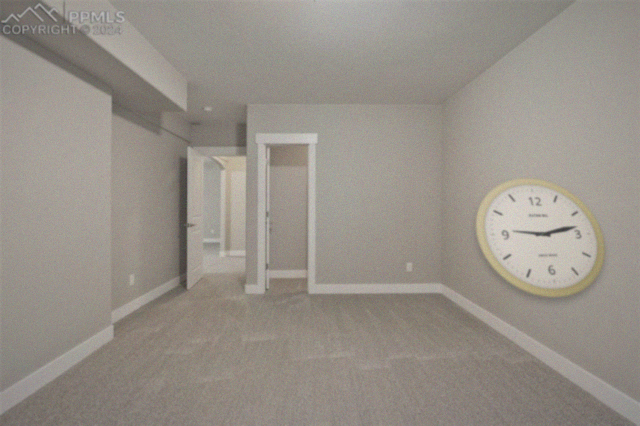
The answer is 9:13
